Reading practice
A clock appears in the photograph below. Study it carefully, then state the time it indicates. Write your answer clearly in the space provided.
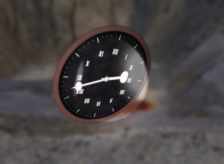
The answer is 2:42
